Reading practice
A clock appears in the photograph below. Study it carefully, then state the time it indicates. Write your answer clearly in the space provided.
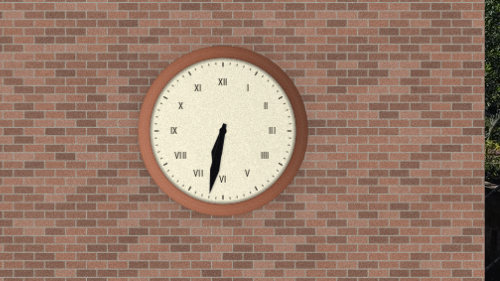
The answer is 6:32
